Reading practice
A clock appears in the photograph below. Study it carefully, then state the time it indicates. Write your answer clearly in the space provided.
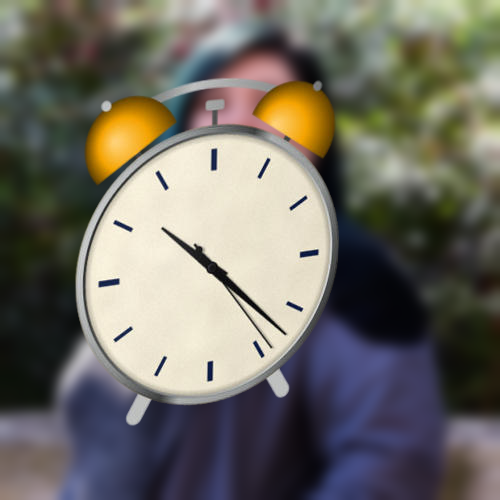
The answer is 10:22:24
